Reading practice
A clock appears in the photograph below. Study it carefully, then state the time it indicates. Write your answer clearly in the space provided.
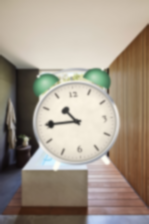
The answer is 10:45
